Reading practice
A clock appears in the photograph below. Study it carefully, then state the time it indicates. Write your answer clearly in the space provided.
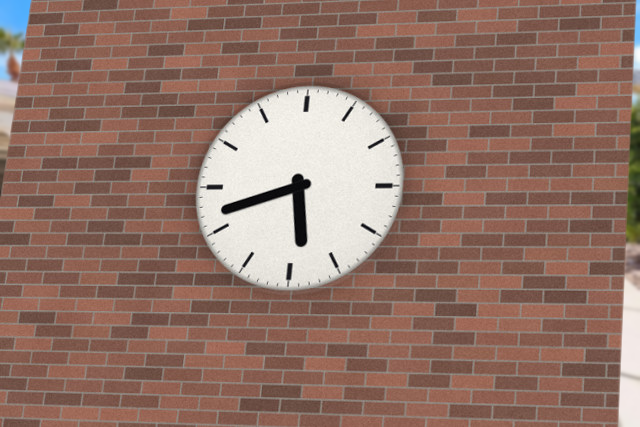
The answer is 5:42
